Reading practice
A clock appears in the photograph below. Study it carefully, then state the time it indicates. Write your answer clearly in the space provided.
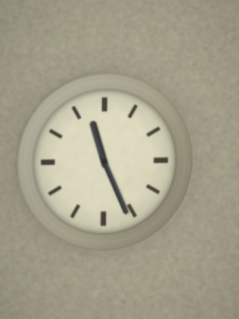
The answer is 11:26
